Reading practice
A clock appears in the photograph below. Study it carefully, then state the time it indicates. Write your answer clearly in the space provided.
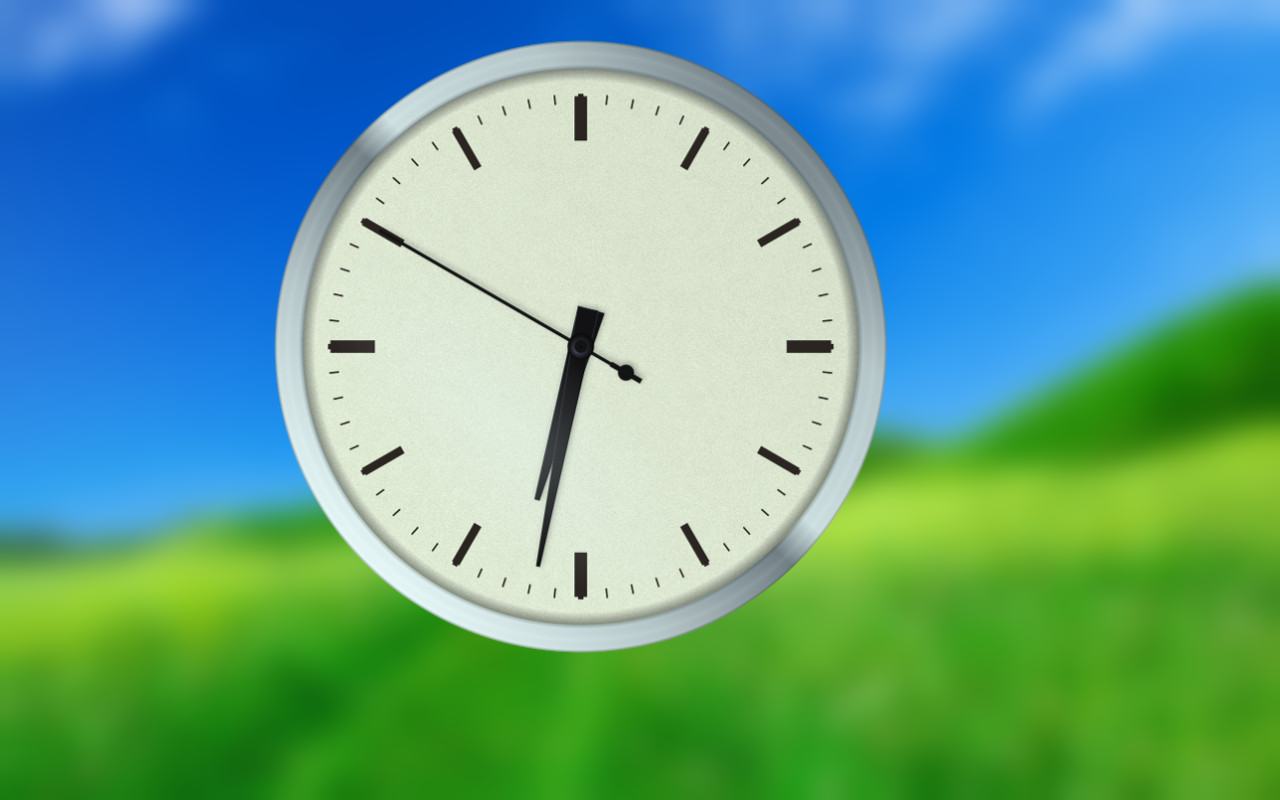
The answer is 6:31:50
